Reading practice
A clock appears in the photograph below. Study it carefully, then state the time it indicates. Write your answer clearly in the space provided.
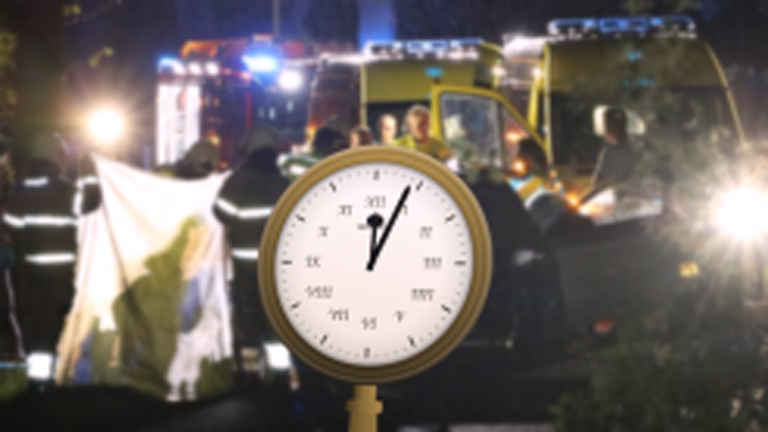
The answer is 12:04
